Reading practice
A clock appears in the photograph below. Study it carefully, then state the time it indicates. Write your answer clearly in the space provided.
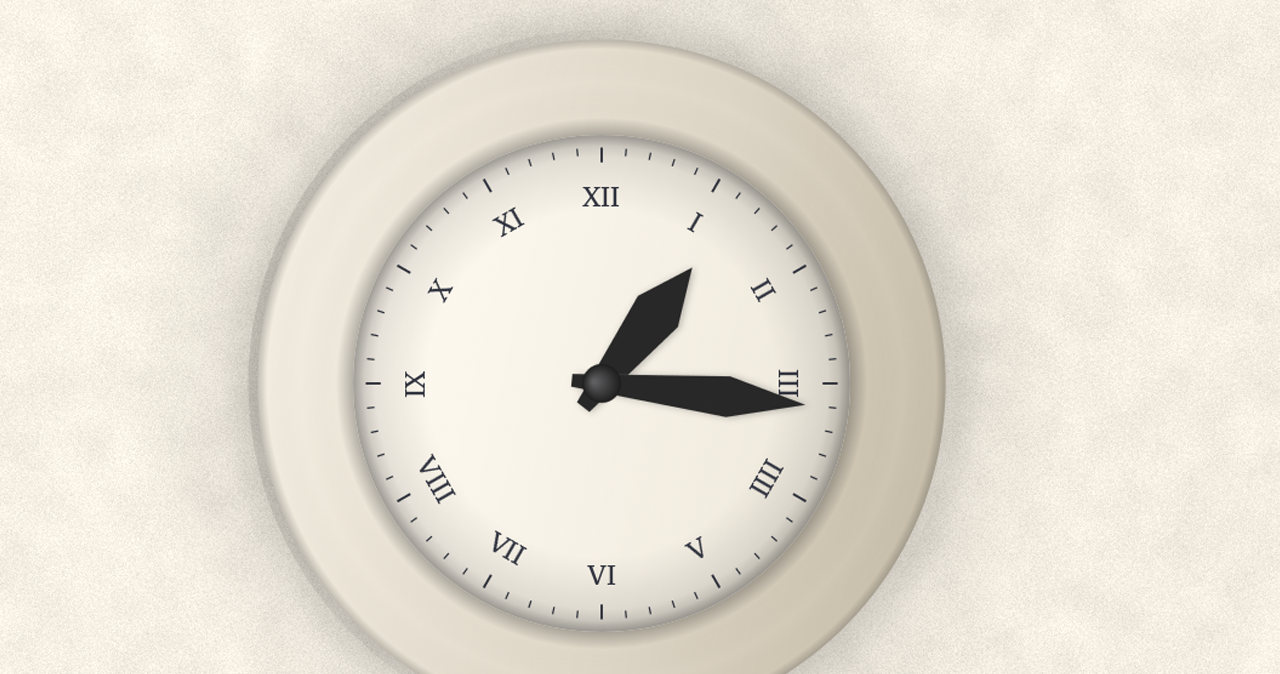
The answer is 1:16
